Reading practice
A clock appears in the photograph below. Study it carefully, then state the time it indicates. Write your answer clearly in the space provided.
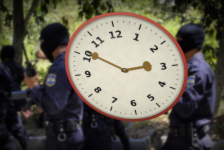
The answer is 2:51
